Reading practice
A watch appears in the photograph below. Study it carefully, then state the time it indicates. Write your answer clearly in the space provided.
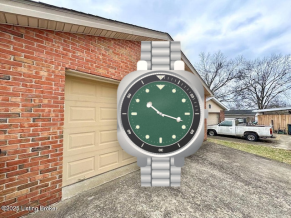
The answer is 10:18
